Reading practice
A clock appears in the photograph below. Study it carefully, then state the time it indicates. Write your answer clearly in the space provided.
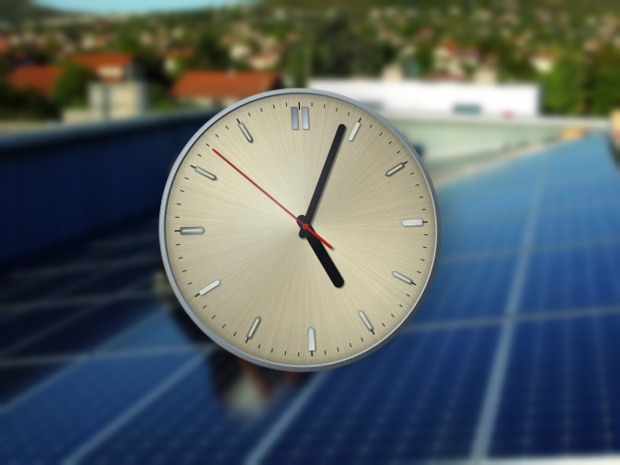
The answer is 5:03:52
